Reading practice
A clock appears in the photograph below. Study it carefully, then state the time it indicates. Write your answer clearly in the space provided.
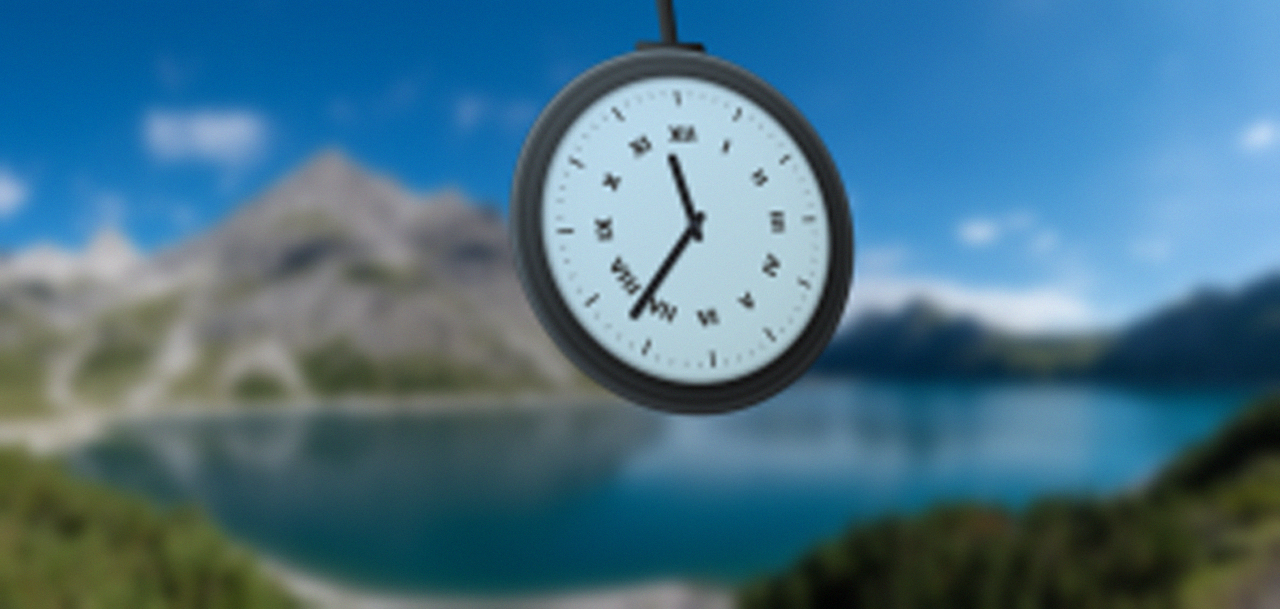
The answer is 11:37
